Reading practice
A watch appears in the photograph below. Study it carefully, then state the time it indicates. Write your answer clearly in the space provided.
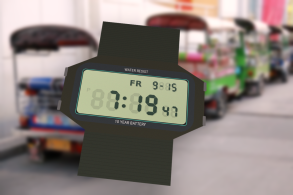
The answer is 7:19:47
